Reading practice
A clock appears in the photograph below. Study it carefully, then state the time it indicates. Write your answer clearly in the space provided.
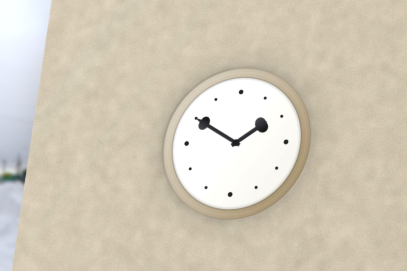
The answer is 1:50
